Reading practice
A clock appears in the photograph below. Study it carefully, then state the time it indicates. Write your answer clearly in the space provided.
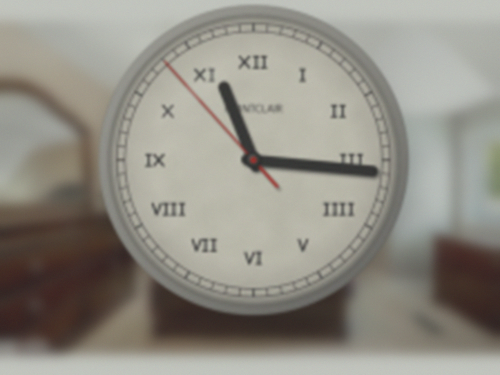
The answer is 11:15:53
